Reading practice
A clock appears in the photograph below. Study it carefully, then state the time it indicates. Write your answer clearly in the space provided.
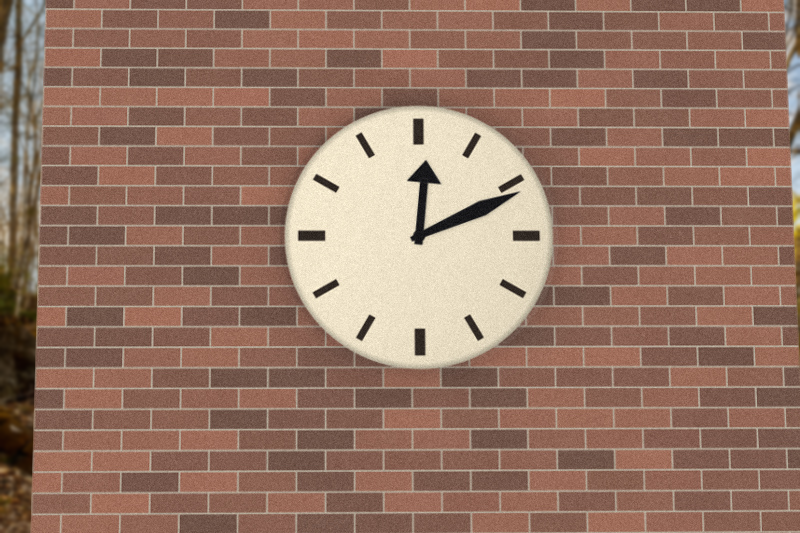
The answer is 12:11
